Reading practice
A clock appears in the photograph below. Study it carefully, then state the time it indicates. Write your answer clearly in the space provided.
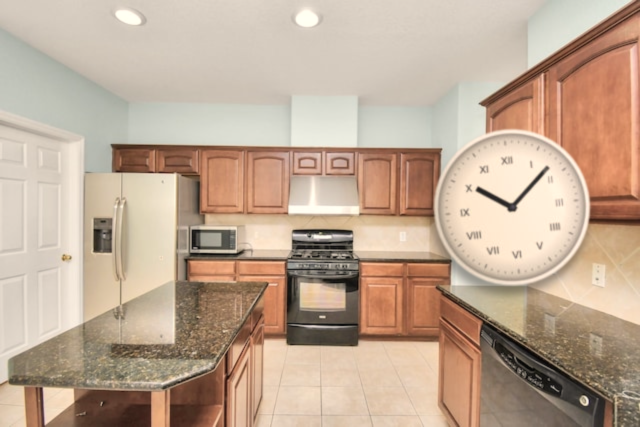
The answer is 10:08
